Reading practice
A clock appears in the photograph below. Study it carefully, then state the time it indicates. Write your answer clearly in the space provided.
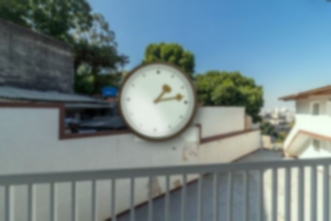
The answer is 1:13
